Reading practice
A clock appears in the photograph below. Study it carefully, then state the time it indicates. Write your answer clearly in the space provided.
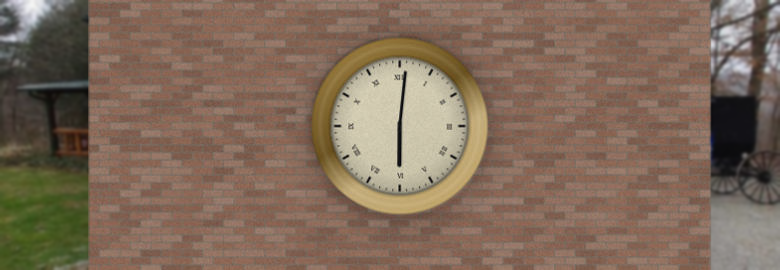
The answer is 6:01
